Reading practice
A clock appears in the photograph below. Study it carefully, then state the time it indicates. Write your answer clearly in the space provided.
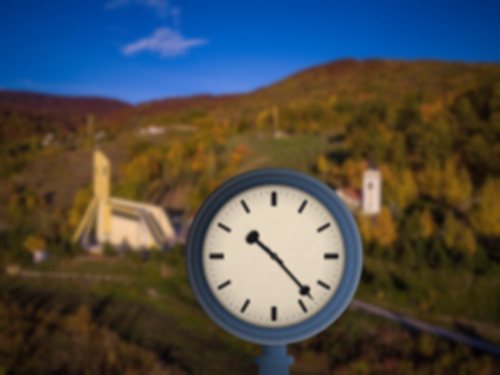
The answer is 10:23
